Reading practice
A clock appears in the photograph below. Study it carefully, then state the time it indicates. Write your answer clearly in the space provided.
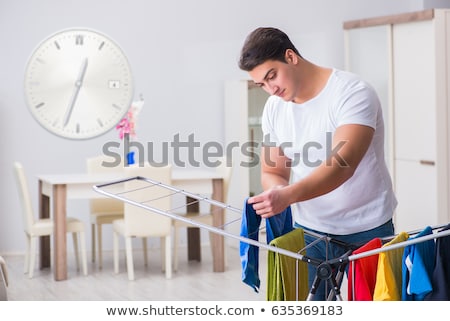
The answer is 12:33
